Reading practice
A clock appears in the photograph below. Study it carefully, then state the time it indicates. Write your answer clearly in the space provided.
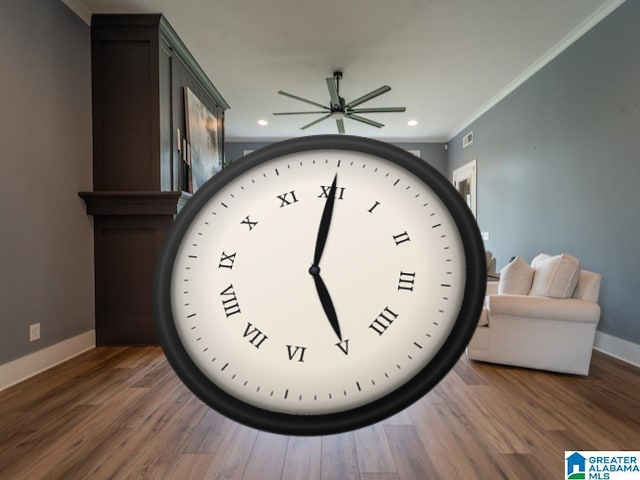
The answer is 5:00
